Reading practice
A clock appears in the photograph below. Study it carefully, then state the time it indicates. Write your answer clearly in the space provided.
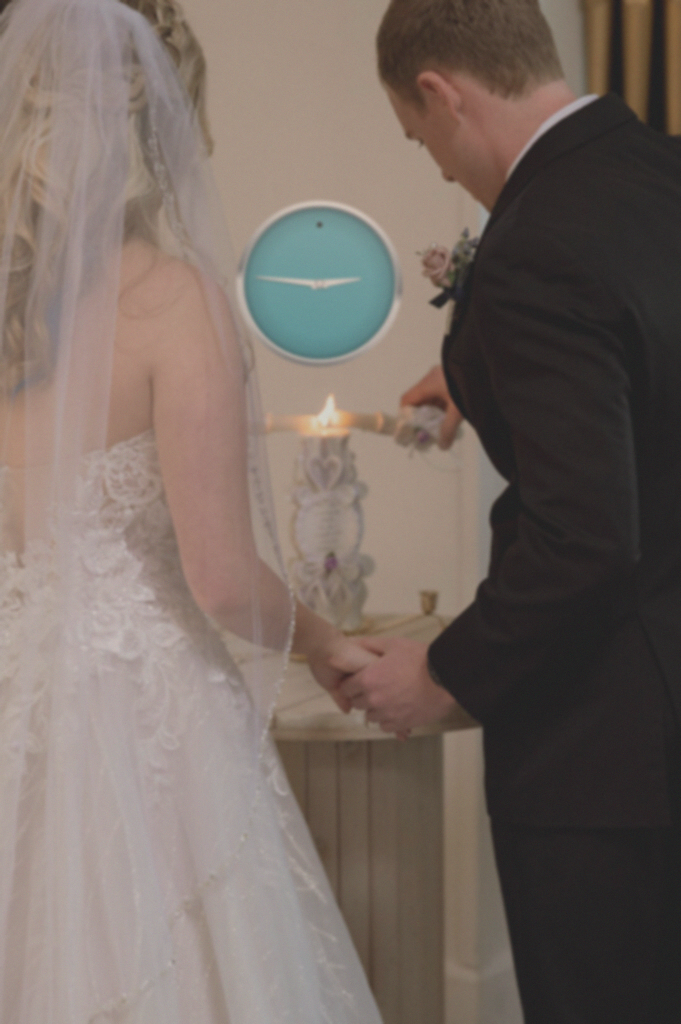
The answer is 2:46
